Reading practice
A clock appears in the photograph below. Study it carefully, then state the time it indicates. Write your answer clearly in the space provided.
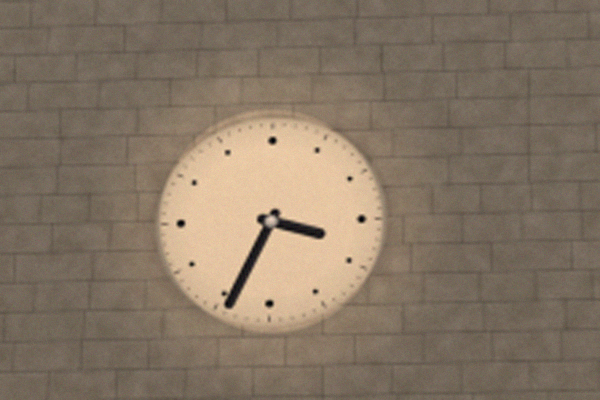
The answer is 3:34
